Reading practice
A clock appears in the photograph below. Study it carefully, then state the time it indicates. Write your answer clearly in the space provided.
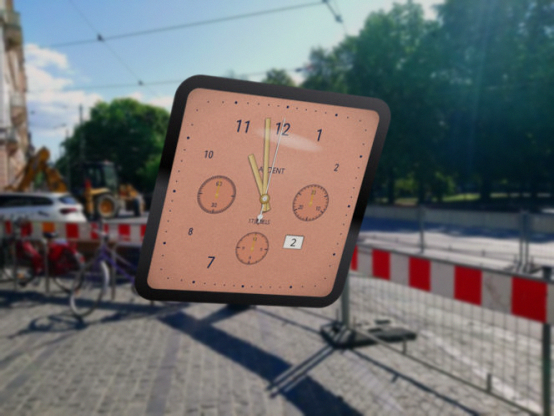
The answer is 10:58
